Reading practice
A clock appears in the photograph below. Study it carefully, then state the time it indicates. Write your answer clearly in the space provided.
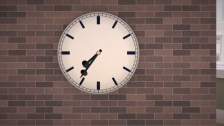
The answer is 7:36
